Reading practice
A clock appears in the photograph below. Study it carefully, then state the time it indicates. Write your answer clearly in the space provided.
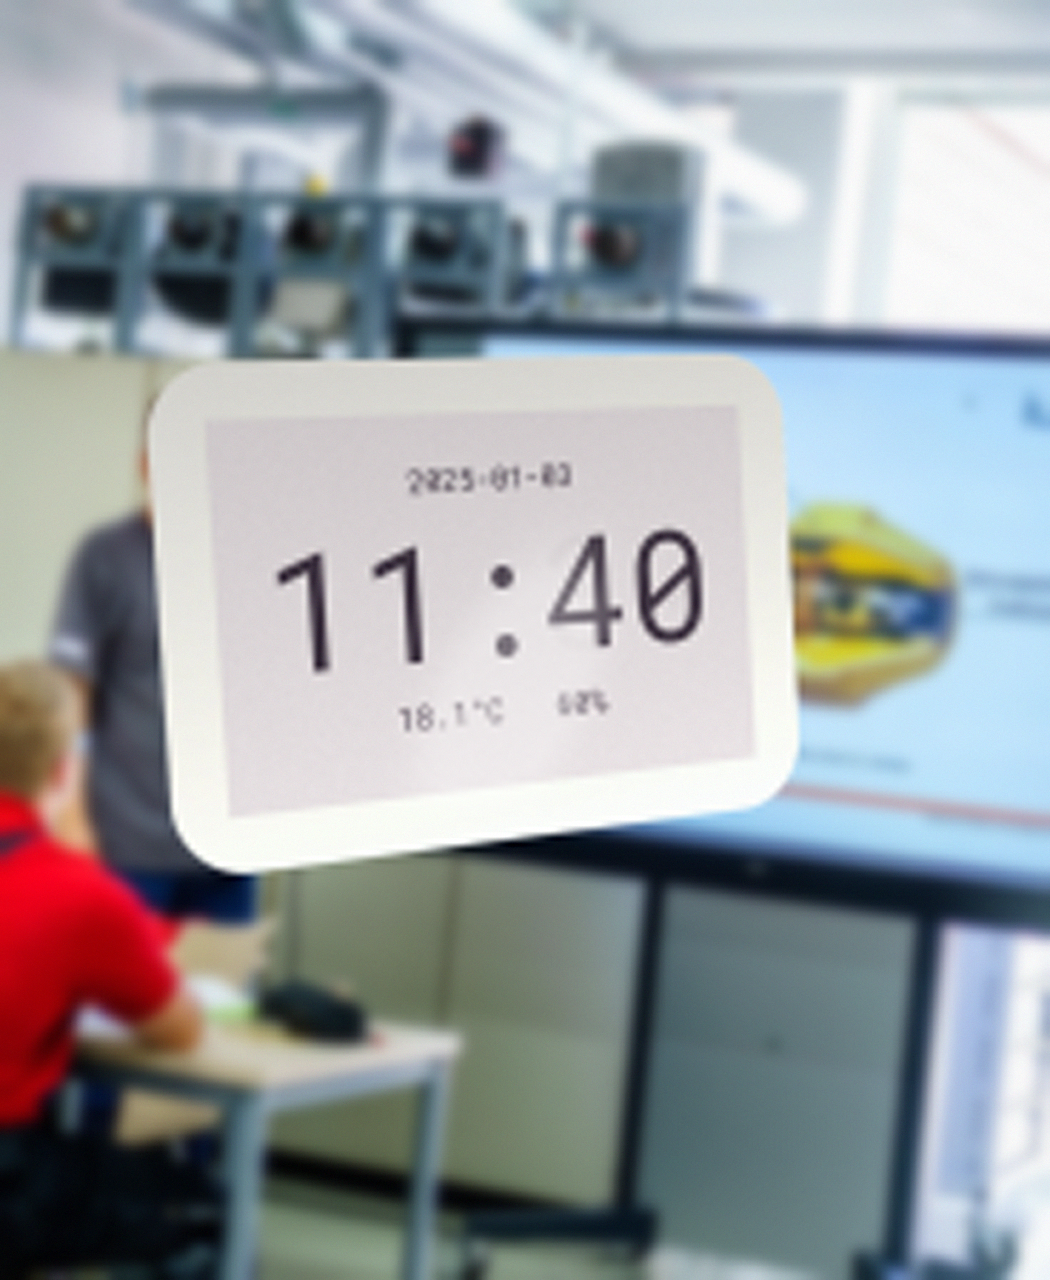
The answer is 11:40
